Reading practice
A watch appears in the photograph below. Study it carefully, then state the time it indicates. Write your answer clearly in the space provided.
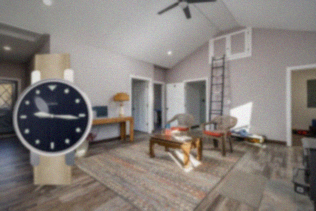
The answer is 9:16
